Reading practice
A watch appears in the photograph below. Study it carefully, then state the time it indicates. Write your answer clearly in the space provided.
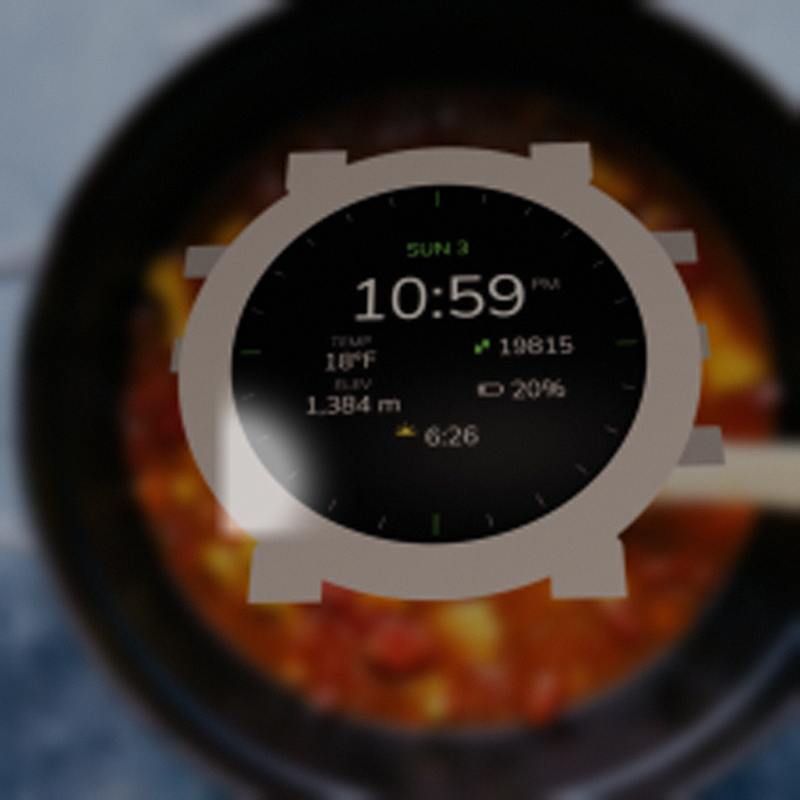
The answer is 10:59
